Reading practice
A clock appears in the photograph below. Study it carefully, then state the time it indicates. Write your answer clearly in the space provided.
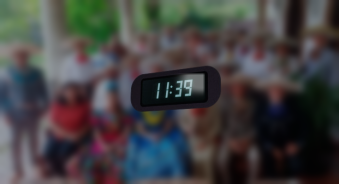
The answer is 11:39
